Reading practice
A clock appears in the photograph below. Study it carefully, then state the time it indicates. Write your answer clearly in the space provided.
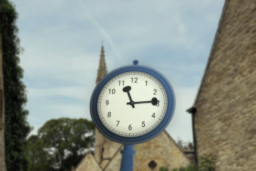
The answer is 11:14
